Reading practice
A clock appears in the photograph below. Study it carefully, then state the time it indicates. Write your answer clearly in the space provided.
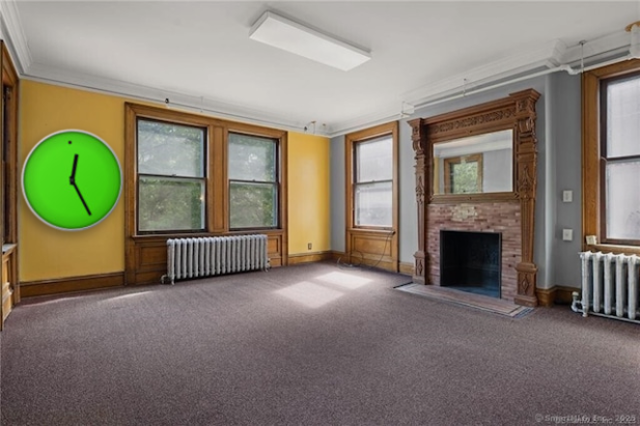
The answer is 12:26
